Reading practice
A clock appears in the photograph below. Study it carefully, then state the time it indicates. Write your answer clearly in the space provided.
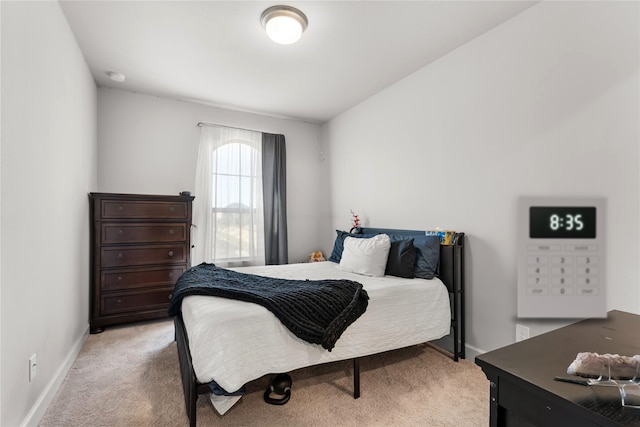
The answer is 8:35
